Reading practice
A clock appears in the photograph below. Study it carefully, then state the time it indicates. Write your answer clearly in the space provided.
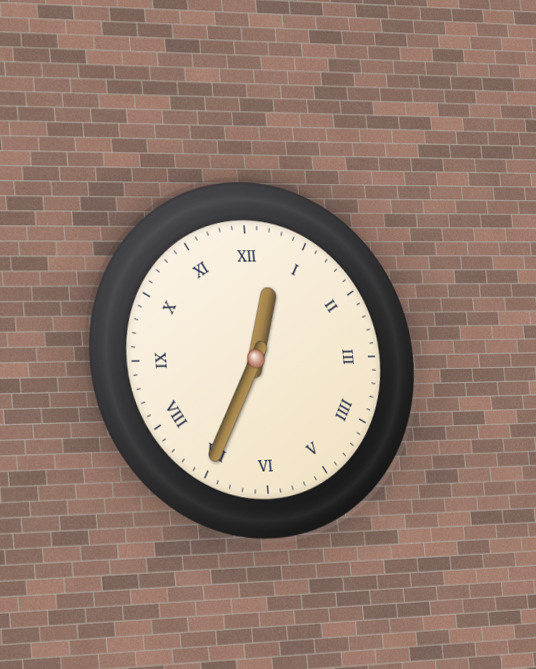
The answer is 12:35
